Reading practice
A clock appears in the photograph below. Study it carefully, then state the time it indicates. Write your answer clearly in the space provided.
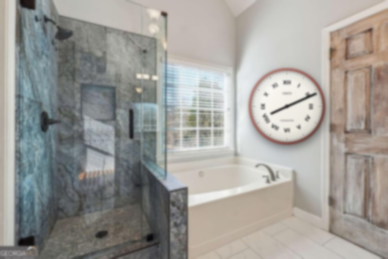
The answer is 8:11
